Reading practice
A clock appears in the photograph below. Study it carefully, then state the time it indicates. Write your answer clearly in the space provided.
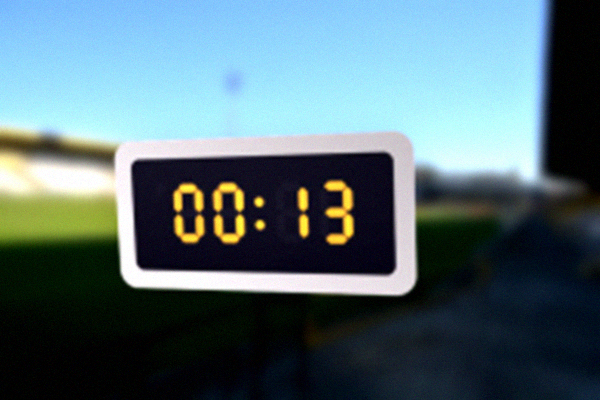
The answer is 0:13
